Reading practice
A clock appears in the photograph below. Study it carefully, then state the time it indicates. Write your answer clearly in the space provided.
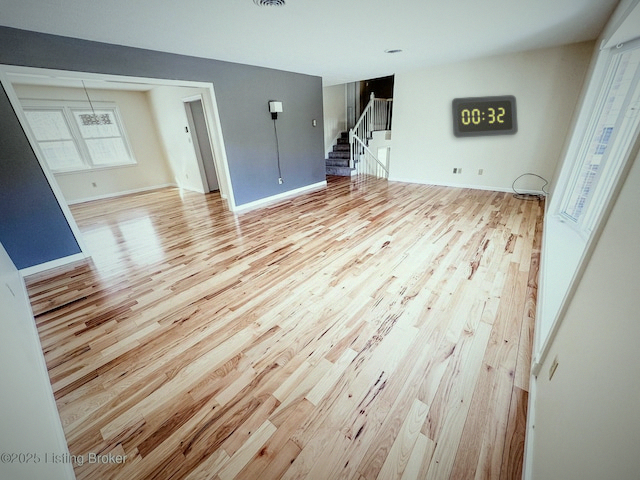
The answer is 0:32
